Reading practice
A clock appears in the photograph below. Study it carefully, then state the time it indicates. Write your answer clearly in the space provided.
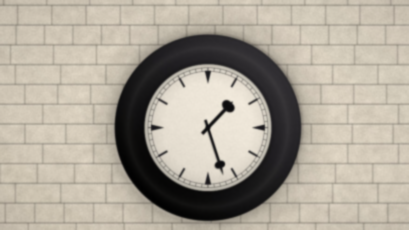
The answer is 1:27
